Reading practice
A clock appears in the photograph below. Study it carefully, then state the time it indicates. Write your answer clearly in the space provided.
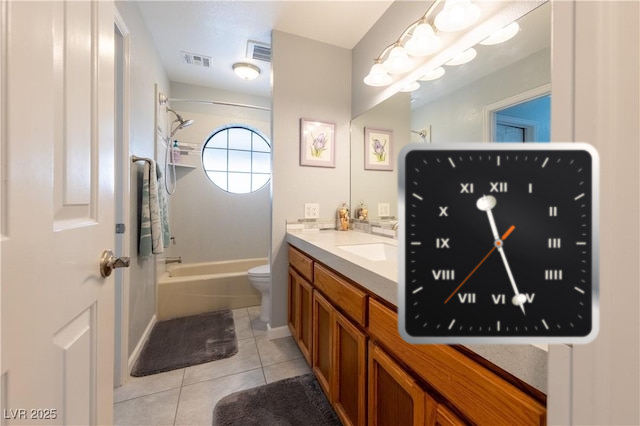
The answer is 11:26:37
